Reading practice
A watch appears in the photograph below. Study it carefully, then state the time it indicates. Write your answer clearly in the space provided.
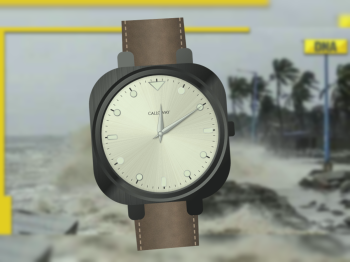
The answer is 12:10
